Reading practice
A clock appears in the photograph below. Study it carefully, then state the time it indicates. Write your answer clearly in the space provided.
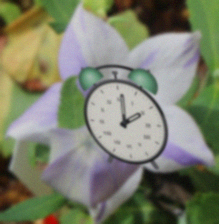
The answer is 2:01
